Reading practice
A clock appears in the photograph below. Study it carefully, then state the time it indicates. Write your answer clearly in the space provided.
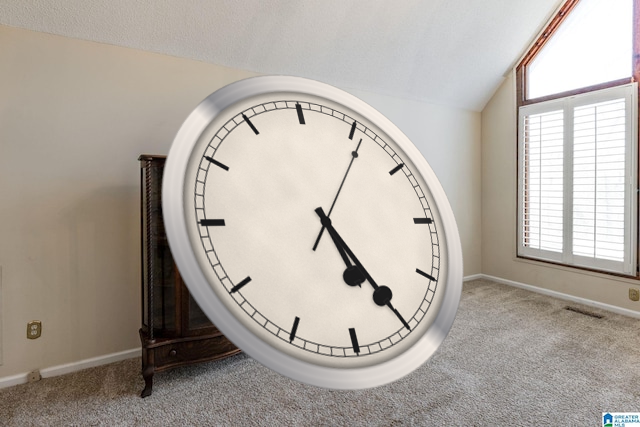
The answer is 5:25:06
